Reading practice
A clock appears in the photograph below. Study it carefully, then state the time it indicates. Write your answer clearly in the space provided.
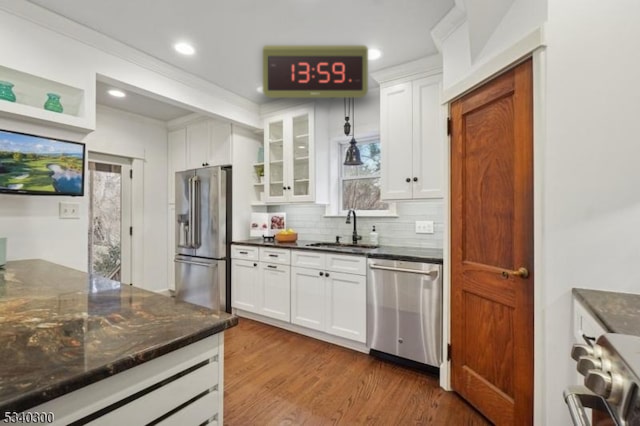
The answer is 13:59
